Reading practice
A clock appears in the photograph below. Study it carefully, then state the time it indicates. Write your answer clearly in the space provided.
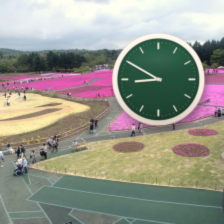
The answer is 8:50
